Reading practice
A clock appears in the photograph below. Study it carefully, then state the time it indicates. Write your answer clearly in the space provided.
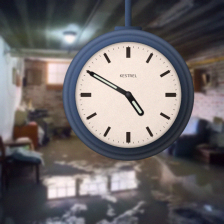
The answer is 4:50
